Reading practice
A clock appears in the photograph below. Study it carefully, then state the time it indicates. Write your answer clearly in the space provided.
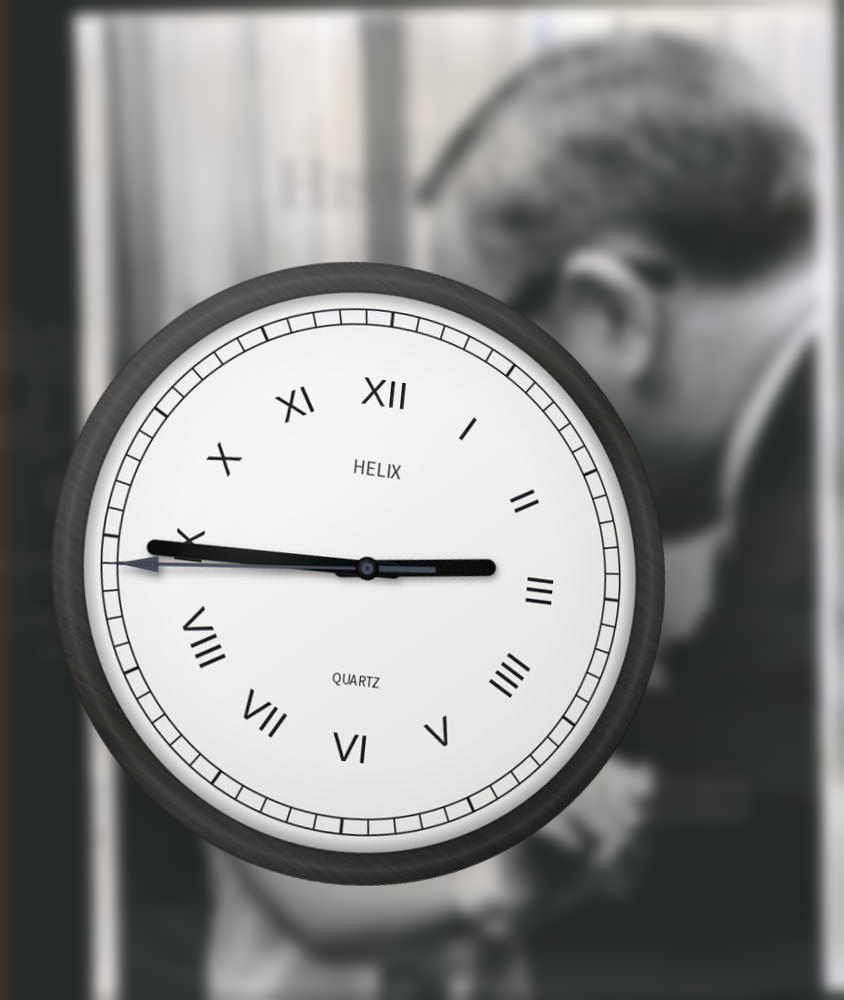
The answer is 2:44:44
